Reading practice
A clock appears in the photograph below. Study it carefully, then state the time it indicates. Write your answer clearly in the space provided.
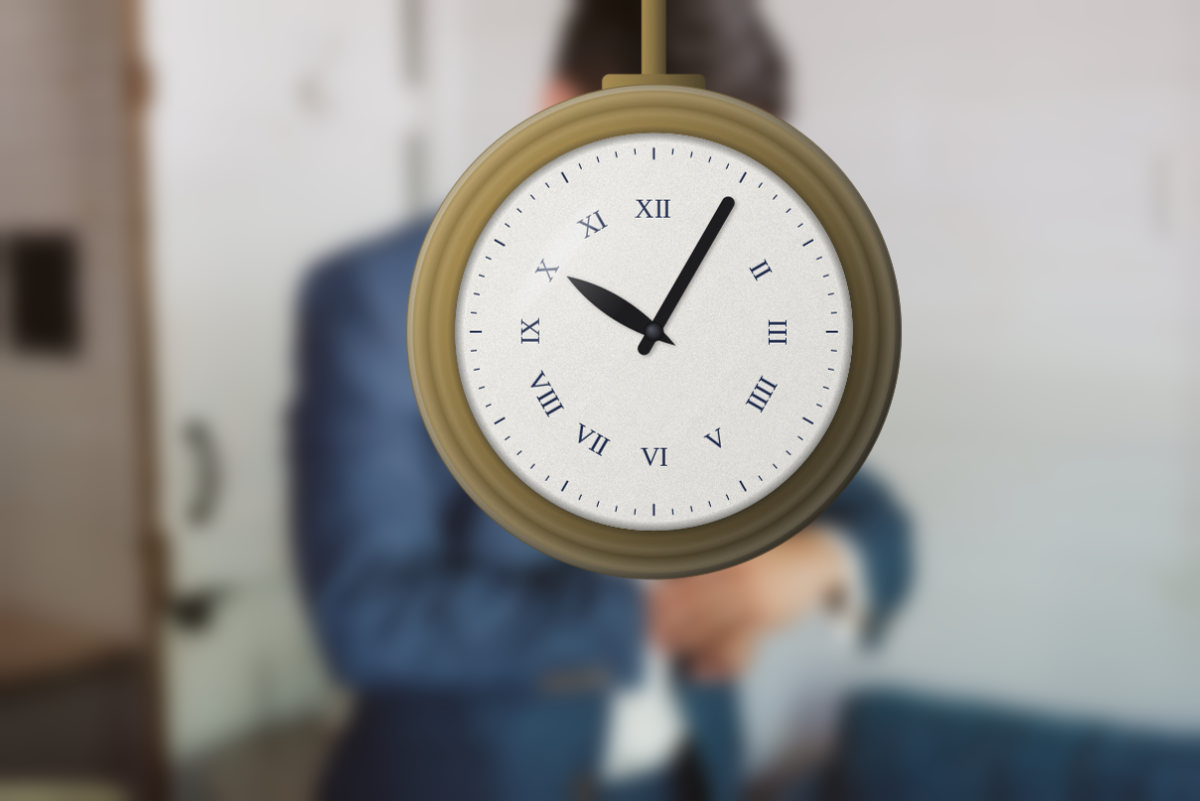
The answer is 10:05
